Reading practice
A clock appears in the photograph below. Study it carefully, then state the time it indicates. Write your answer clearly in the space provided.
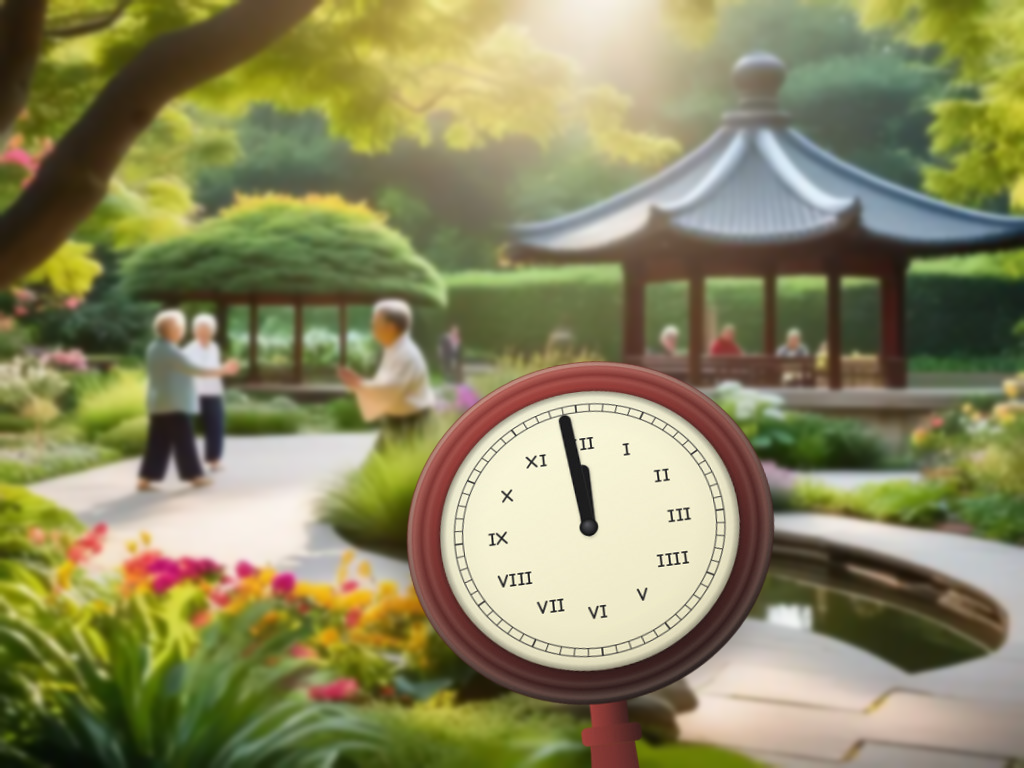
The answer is 11:59
